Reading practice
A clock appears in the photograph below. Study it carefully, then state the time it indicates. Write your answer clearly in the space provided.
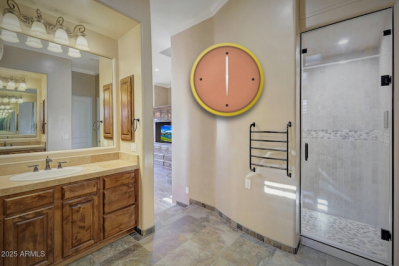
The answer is 6:00
